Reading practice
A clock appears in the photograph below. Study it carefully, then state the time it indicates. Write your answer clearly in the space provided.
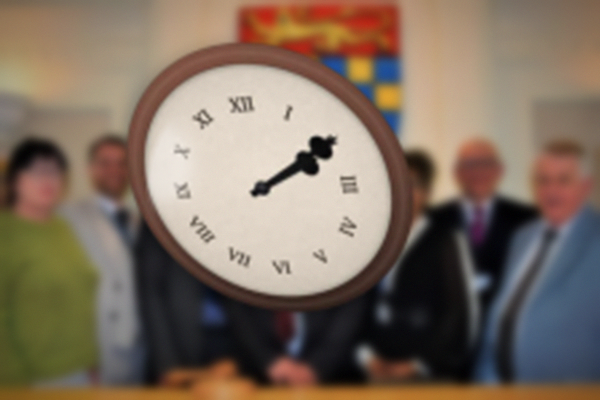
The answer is 2:10
